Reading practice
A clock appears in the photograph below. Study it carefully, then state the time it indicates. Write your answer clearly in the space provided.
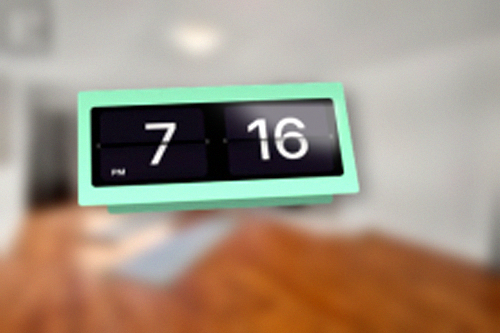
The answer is 7:16
